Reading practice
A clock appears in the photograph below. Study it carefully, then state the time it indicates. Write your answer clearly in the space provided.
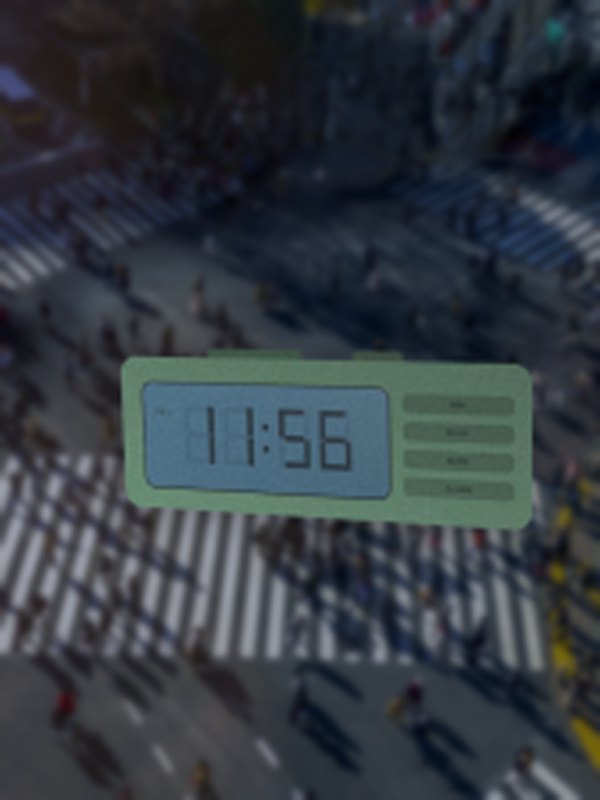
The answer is 11:56
